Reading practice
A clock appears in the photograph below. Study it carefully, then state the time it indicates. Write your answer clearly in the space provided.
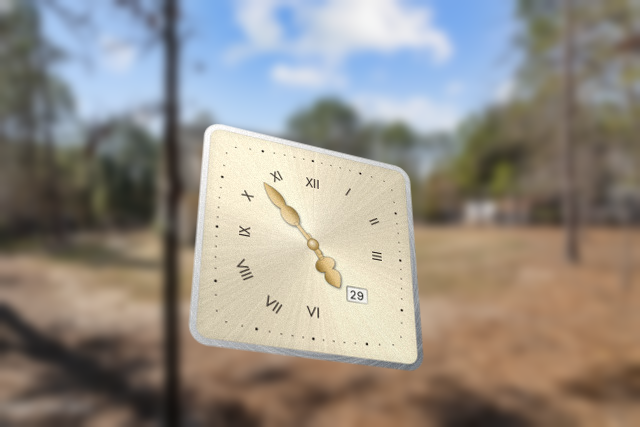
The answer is 4:53
